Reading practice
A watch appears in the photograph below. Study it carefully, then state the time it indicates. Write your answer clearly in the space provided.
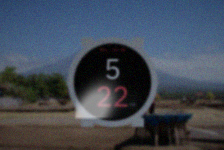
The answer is 5:22
